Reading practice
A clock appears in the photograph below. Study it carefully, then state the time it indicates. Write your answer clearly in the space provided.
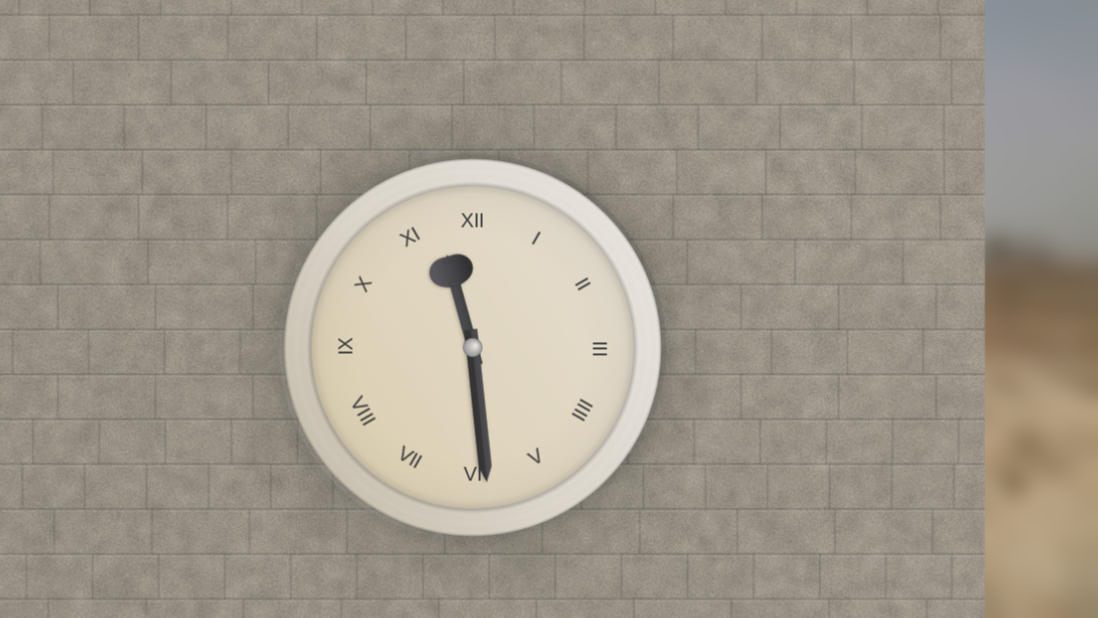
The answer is 11:29
